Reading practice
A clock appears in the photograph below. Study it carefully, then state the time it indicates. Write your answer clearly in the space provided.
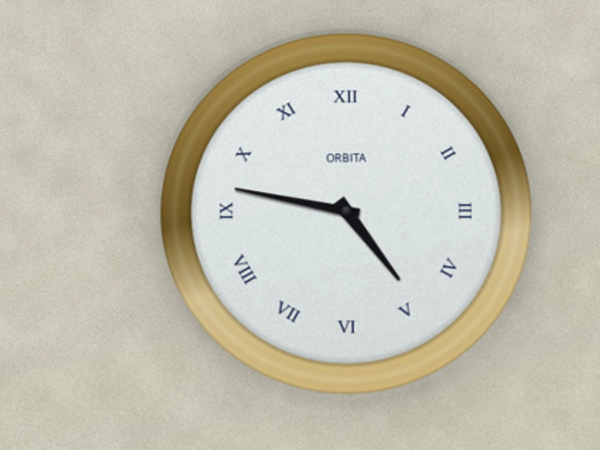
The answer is 4:47
